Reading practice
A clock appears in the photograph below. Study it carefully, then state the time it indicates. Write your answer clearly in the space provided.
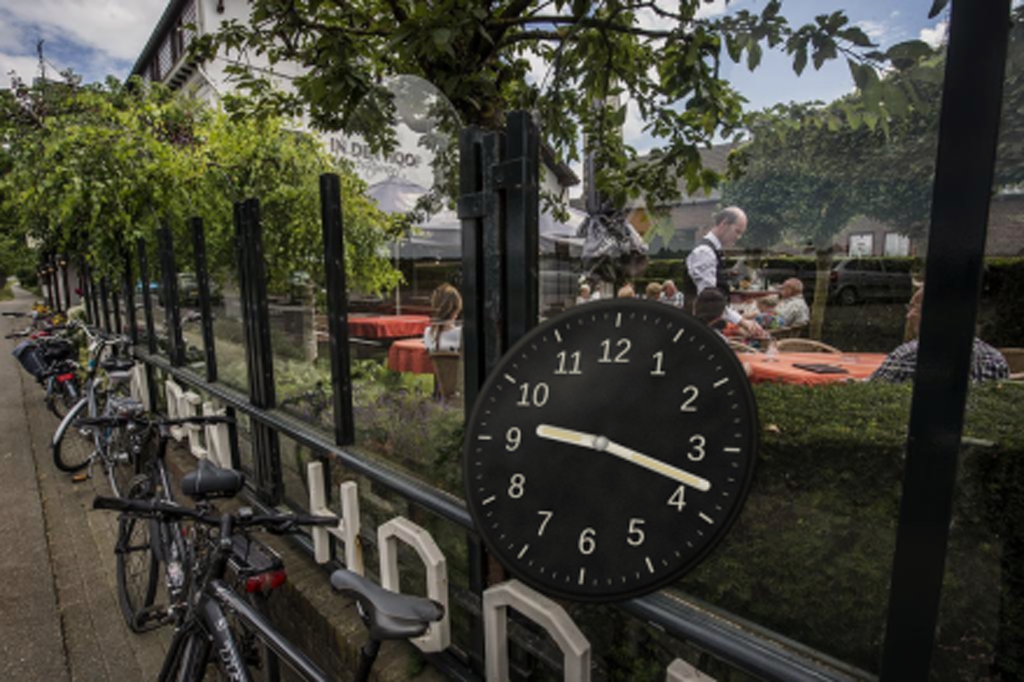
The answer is 9:18
